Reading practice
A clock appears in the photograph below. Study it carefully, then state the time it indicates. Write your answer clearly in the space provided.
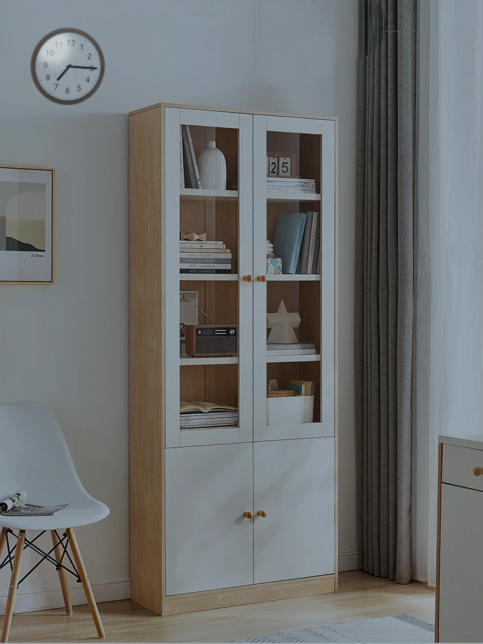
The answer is 7:15
